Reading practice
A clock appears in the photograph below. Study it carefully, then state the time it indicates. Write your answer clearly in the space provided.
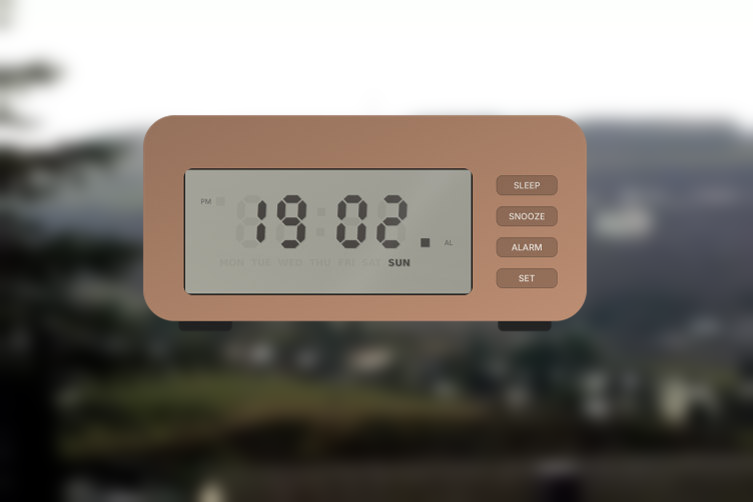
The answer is 19:02
